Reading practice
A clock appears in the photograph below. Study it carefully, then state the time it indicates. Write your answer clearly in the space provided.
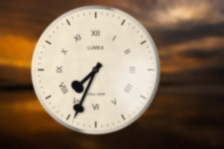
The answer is 7:34
